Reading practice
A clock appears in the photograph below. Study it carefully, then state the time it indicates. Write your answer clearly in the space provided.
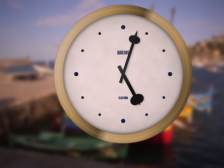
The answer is 5:03
